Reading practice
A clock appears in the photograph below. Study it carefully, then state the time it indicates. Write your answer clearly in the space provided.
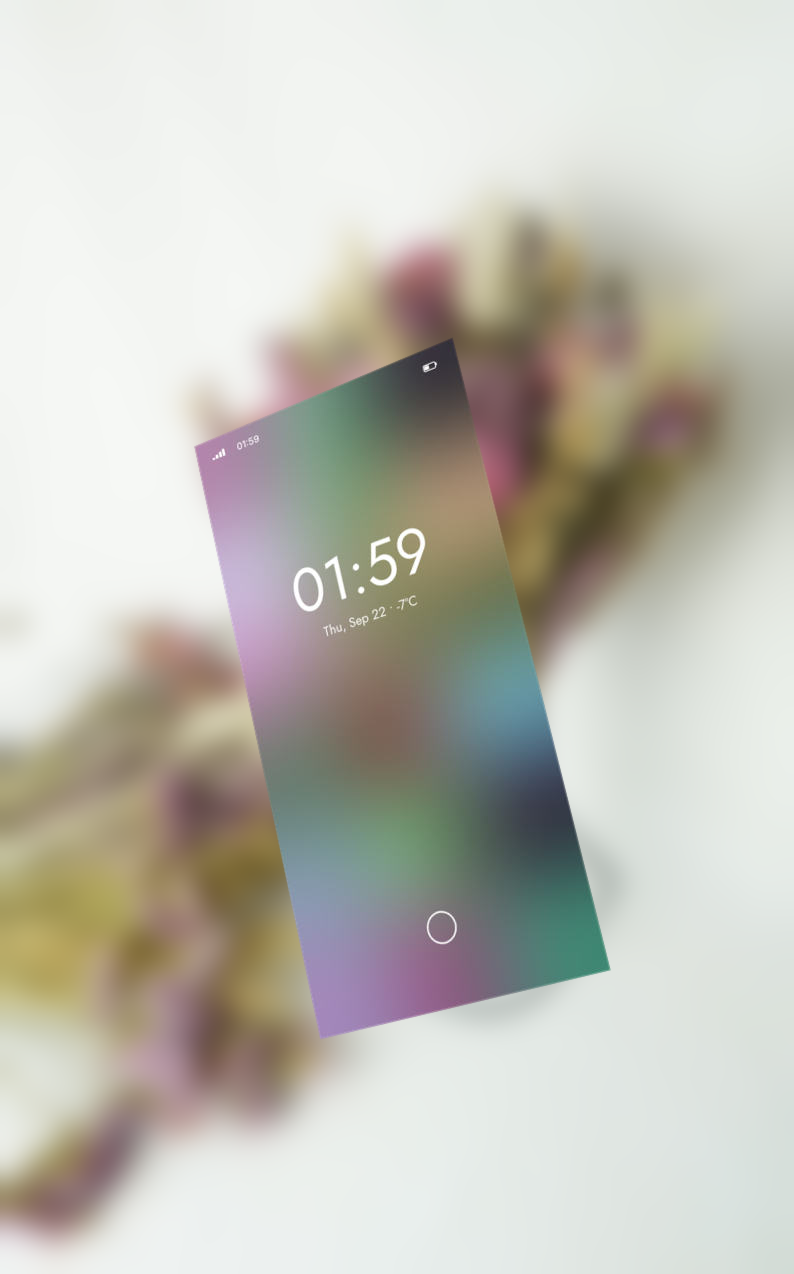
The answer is 1:59
